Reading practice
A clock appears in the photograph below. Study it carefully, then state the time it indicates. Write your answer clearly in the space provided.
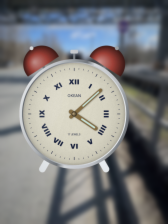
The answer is 4:08
